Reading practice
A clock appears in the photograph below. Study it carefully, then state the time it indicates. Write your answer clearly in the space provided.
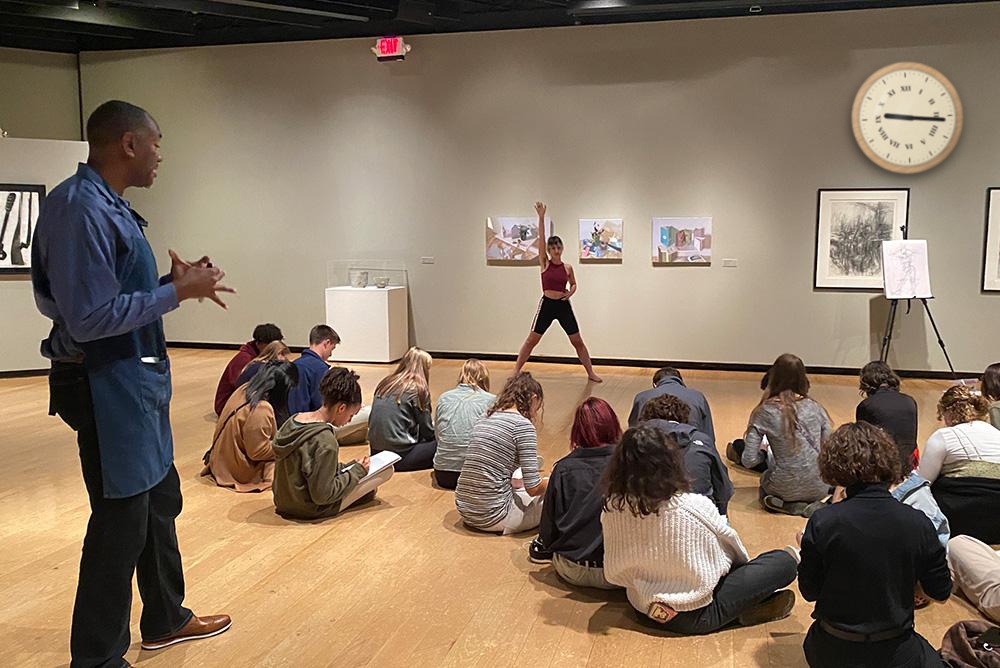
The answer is 9:16
